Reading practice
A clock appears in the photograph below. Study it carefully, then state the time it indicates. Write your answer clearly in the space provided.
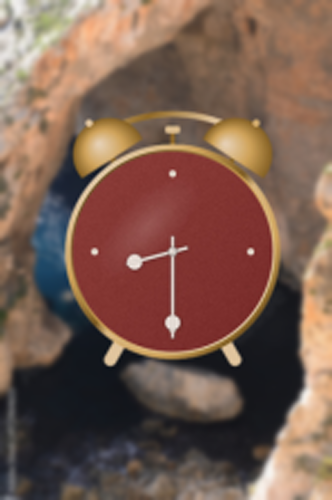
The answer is 8:30
